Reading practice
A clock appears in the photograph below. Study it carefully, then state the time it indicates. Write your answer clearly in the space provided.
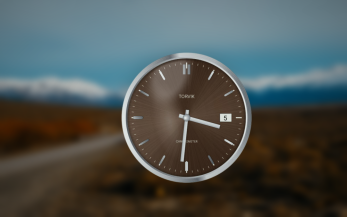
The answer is 3:31
